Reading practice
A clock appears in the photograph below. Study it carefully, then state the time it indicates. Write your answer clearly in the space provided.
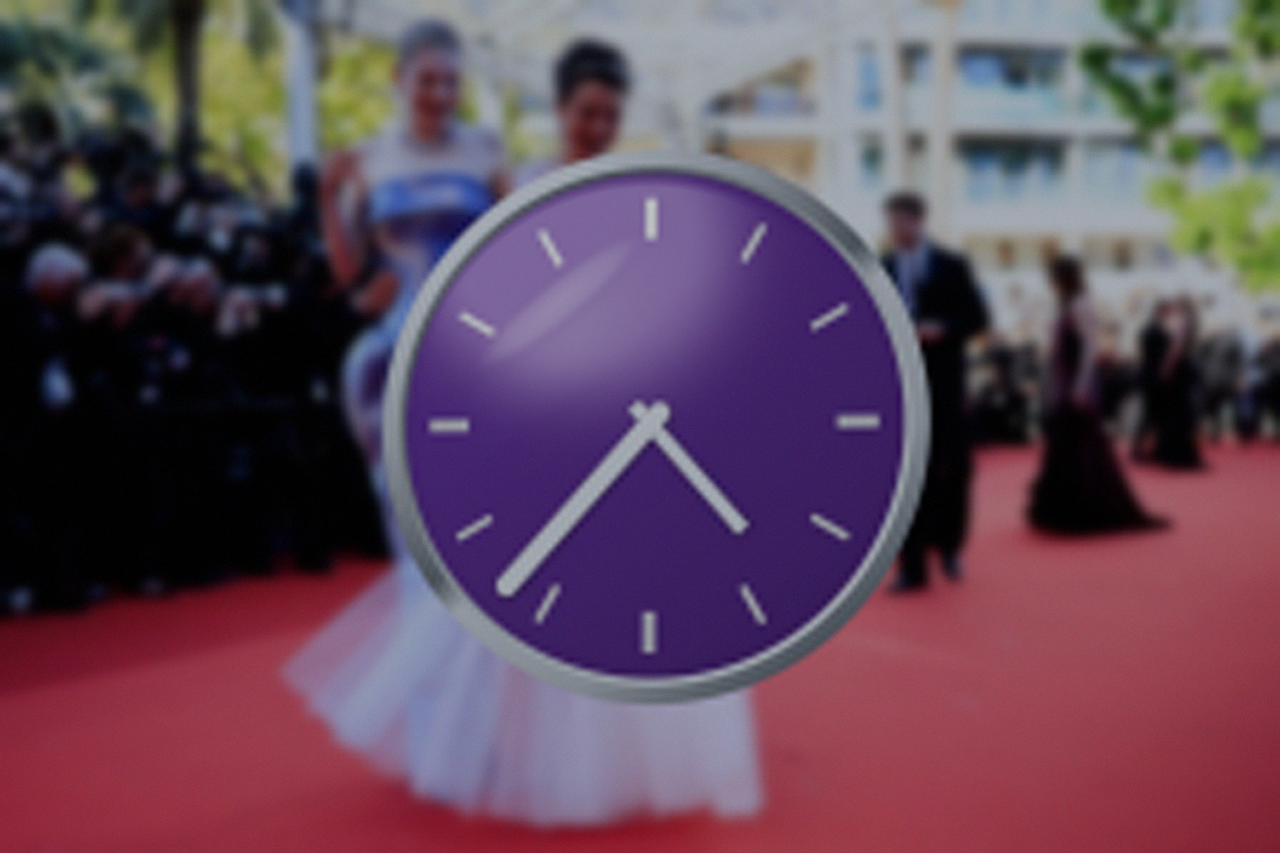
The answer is 4:37
